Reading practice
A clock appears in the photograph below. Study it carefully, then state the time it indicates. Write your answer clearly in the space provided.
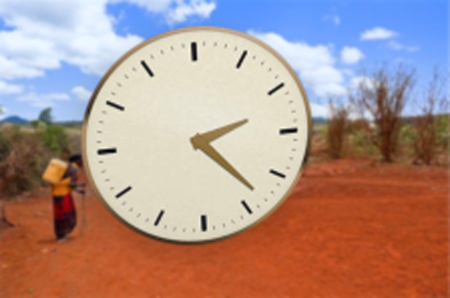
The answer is 2:23
